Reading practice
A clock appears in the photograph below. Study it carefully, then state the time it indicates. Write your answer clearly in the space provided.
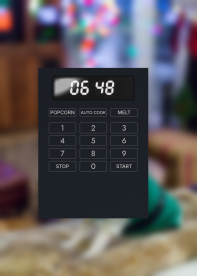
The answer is 6:48
